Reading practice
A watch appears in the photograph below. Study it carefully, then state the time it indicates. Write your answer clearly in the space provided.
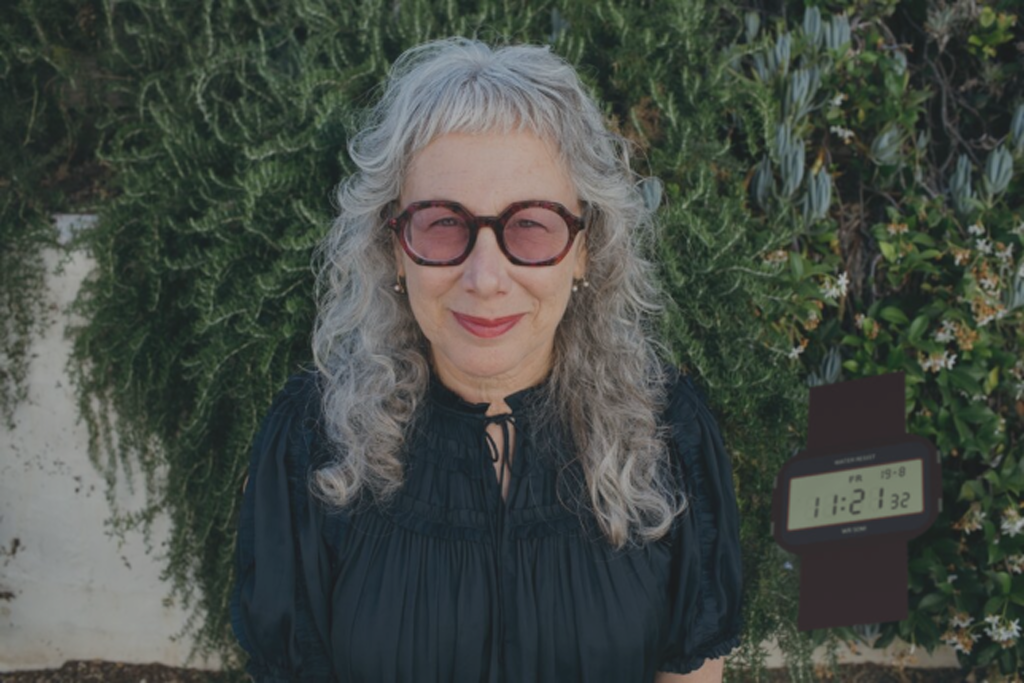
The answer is 11:21:32
